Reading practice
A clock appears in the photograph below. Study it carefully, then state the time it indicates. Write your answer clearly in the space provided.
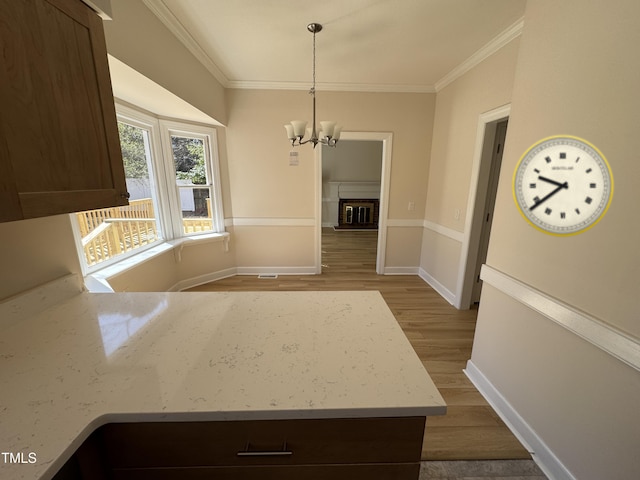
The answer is 9:39
